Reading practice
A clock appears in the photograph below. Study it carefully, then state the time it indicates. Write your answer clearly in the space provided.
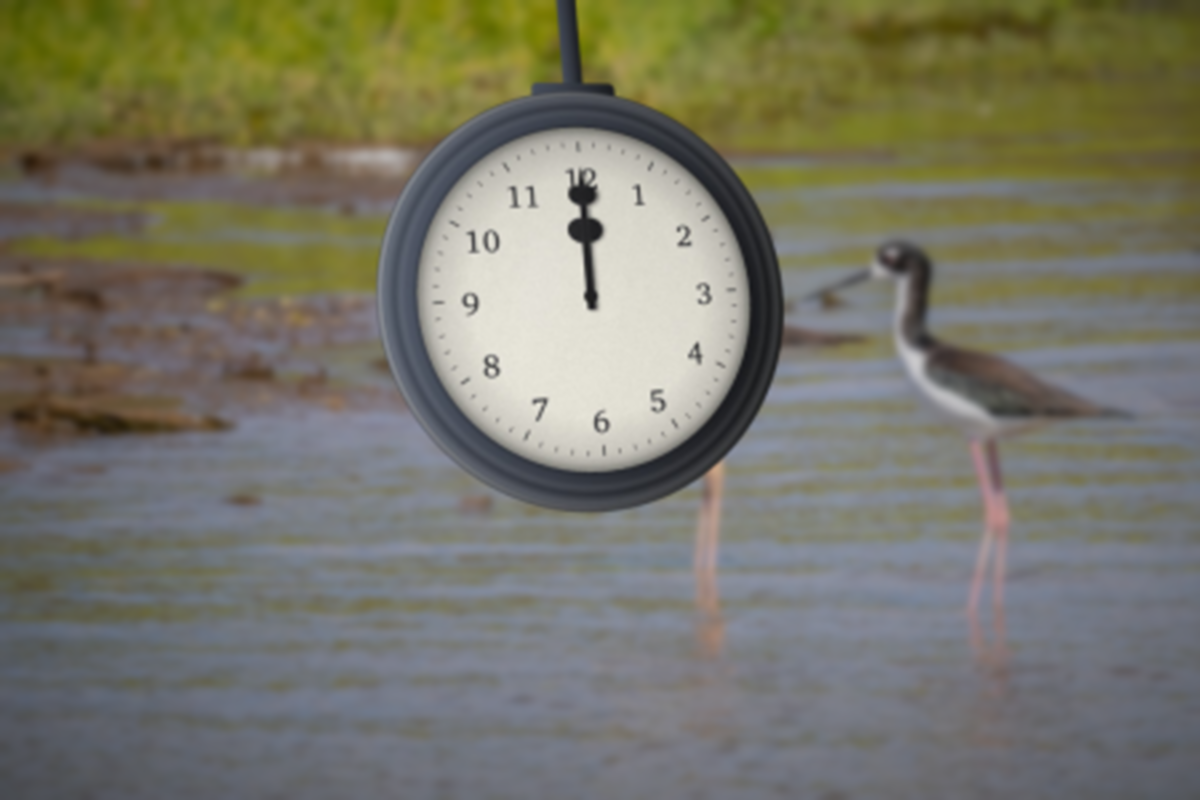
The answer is 12:00
